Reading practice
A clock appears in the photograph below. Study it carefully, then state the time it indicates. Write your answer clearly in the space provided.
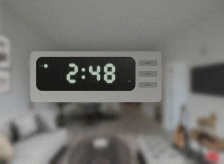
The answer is 2:48
